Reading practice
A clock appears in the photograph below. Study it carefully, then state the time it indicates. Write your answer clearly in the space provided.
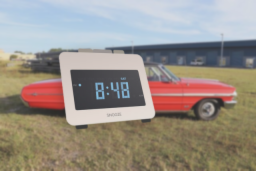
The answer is 8:48
